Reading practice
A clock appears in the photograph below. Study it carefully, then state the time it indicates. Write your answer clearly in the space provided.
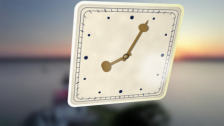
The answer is 8:04
